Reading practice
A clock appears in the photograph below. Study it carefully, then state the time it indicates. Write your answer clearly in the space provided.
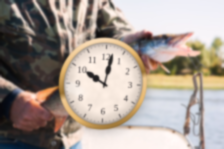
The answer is 10:02
